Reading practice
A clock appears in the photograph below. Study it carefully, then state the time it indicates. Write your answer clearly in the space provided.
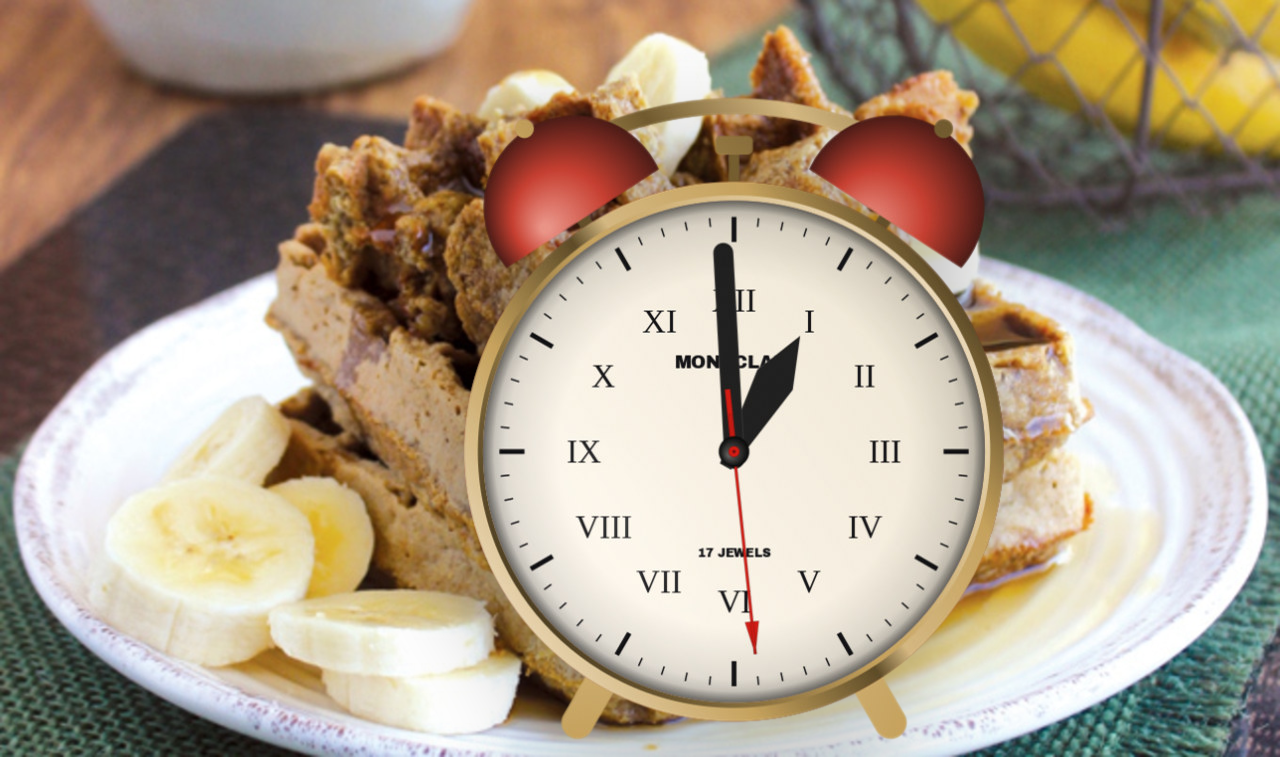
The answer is 12:59:29
